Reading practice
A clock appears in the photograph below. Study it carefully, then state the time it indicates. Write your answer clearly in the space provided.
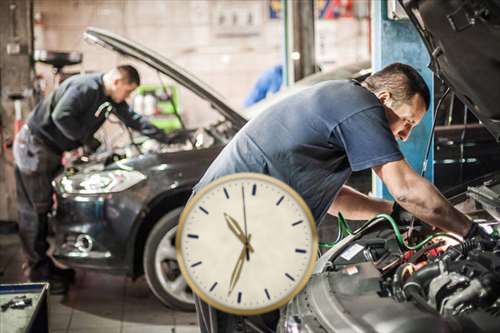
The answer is 10:31:58
